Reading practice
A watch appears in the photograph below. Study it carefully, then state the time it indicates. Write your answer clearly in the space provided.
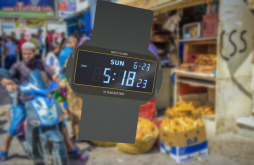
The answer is 5:18:23
